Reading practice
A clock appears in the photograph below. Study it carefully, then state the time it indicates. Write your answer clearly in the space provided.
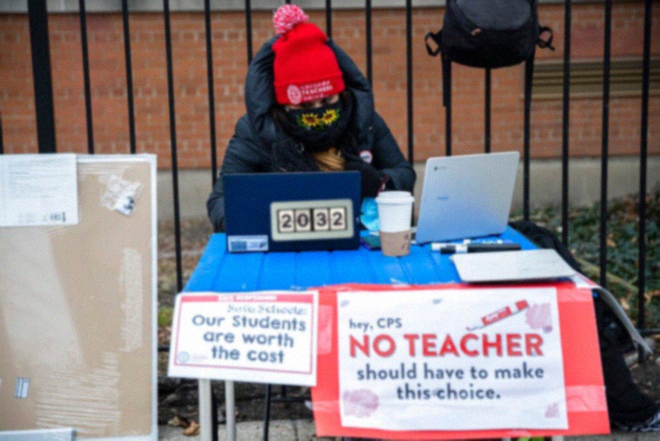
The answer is 20:32
